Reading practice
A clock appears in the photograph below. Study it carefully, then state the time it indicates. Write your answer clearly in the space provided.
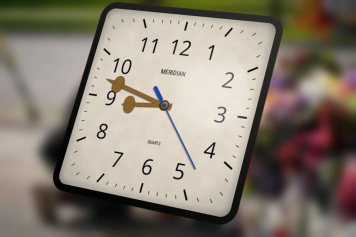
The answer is 8:47:23
